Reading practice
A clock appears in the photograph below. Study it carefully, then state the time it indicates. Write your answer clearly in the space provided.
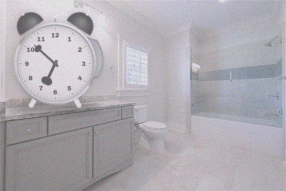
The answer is 6:52
